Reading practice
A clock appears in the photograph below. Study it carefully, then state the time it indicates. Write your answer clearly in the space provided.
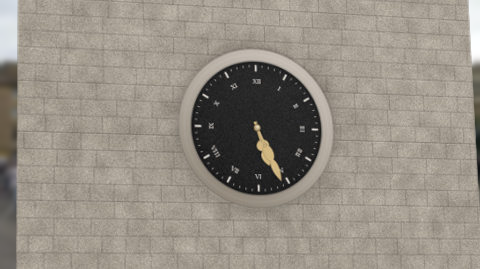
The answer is 5:26
